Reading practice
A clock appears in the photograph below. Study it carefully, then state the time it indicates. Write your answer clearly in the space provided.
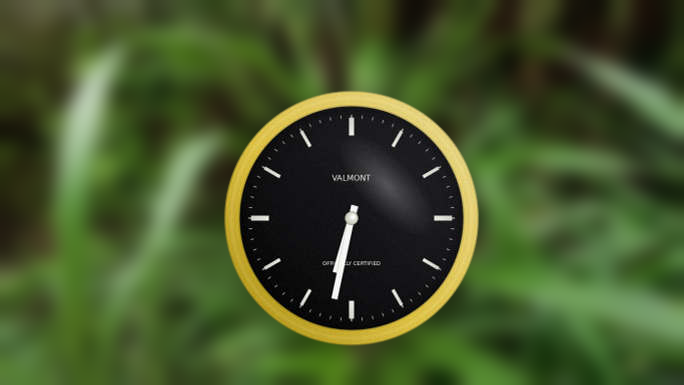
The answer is 6:32
